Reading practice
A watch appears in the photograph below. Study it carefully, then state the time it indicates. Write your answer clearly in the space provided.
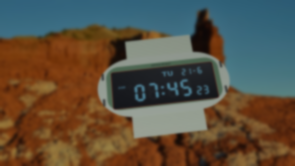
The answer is 7:45
